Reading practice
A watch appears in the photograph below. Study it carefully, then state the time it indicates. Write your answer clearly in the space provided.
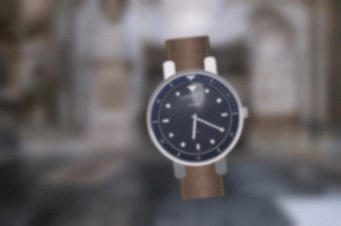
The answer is 6:20
